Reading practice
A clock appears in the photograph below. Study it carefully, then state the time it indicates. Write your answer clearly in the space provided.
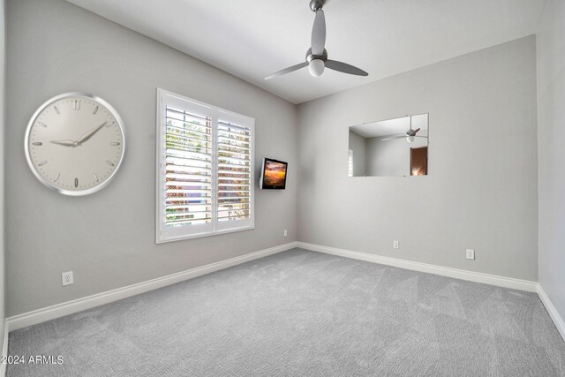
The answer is 9:09
